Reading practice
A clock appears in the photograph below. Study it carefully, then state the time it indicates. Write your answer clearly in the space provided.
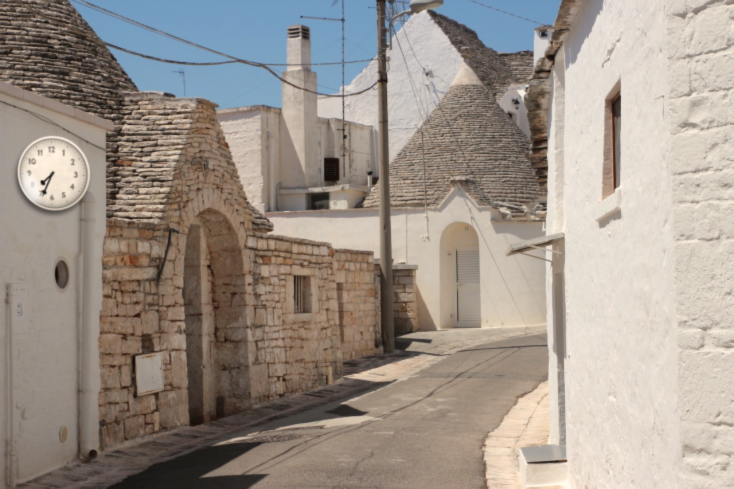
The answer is 7:34
